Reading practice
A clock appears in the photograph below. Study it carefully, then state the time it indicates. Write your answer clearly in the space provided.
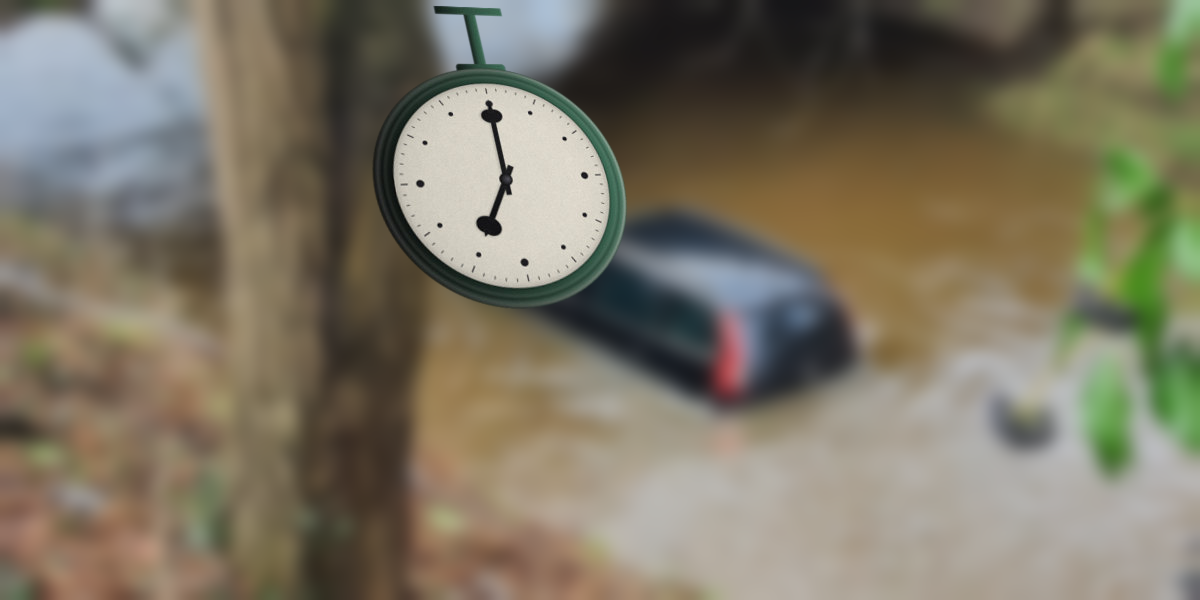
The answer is 7:00
